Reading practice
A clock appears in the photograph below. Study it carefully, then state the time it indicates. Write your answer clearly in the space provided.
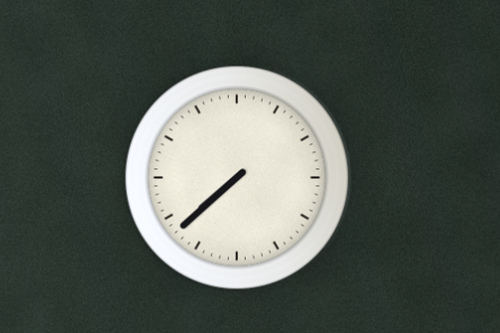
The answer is 7:38
